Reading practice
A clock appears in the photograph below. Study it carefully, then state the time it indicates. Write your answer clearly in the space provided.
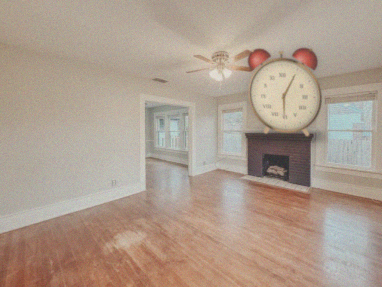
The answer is 6:05
